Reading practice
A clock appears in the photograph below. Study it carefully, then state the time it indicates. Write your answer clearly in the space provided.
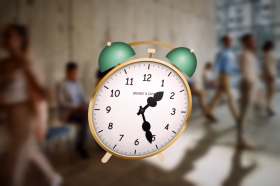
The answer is 1:26
